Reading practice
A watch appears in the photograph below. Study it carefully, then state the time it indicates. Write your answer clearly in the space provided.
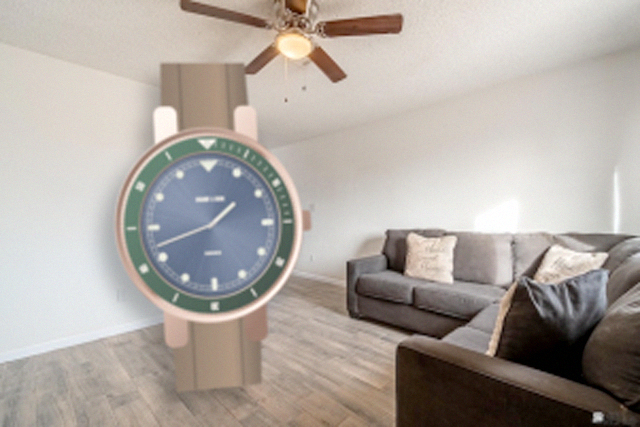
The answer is 1:42
